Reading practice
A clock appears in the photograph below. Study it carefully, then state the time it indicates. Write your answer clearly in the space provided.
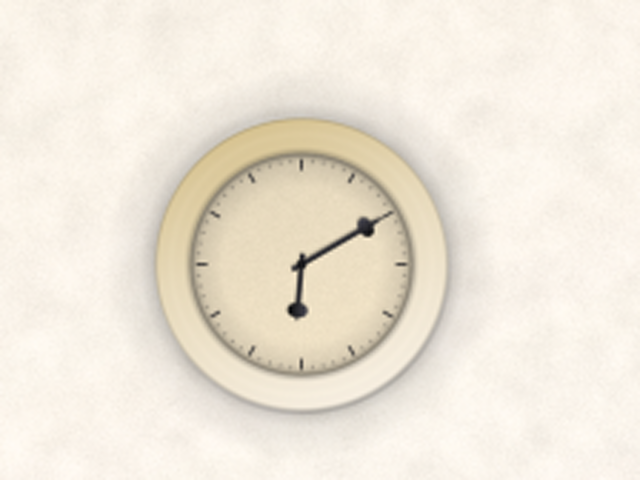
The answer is 6:10
